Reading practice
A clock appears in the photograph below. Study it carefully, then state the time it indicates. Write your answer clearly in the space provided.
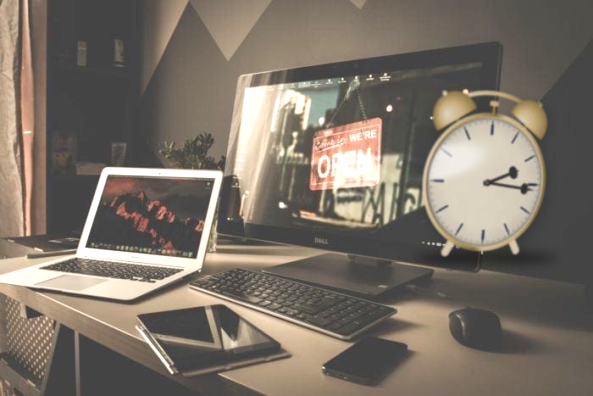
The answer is 2:16
